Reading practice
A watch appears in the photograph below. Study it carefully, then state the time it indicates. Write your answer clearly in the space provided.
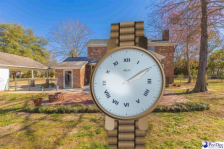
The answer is 2:10
